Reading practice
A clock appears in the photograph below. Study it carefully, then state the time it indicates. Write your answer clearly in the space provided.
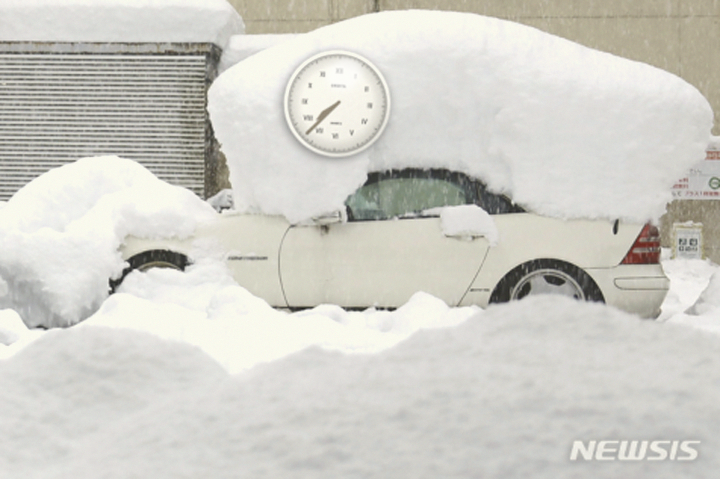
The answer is 7:37
